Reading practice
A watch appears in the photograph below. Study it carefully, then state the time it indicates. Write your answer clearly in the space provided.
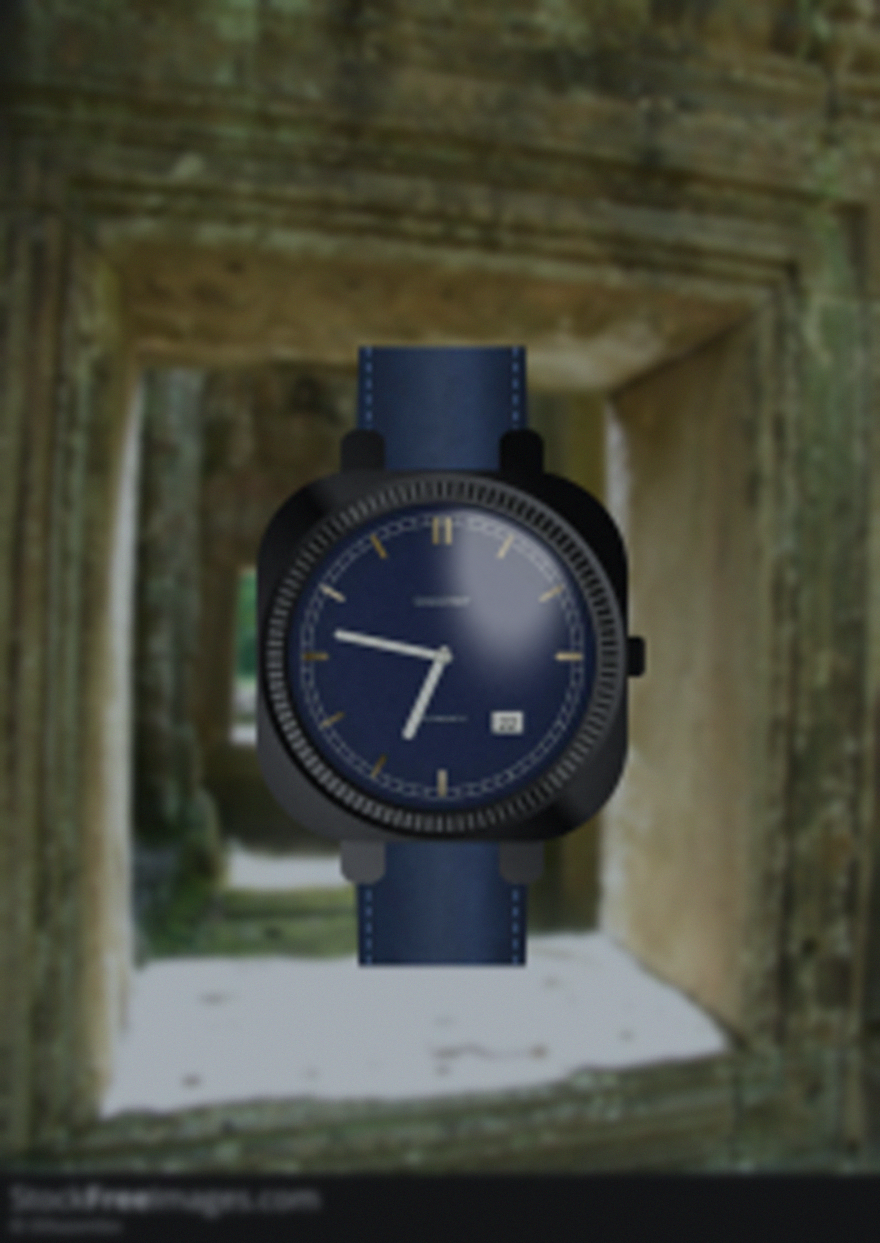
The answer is 6:47
